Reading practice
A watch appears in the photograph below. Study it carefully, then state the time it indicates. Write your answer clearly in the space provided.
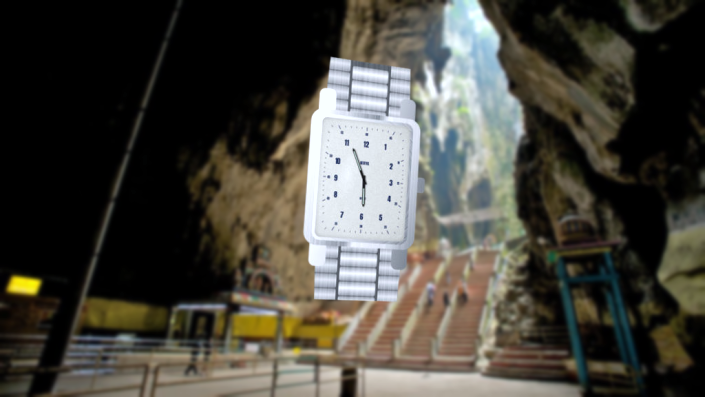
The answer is 5:56
